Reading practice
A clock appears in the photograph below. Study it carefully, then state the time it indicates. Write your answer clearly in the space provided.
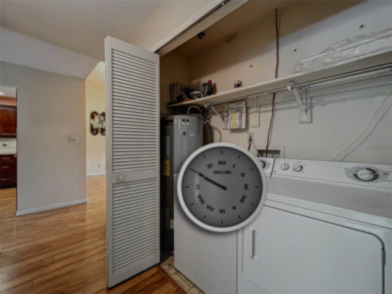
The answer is 9:50
